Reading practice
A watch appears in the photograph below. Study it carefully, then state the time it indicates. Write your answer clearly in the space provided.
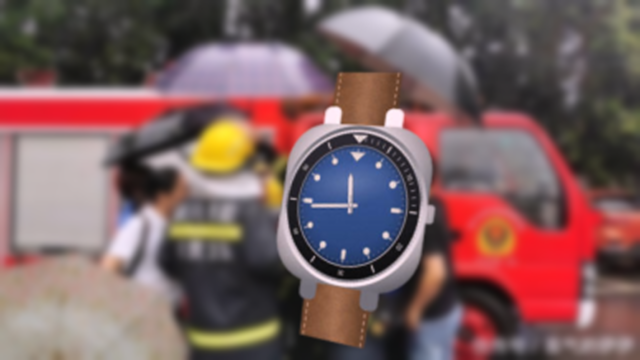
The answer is 11:44
